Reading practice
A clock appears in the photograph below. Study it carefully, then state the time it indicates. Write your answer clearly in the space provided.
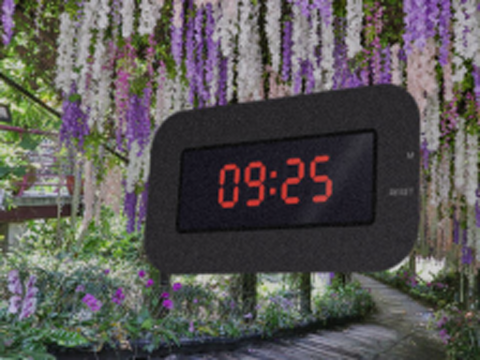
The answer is 9:25
